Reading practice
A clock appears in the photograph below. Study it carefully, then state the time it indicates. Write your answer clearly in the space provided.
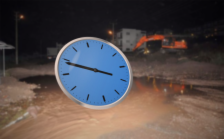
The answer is 3:49
